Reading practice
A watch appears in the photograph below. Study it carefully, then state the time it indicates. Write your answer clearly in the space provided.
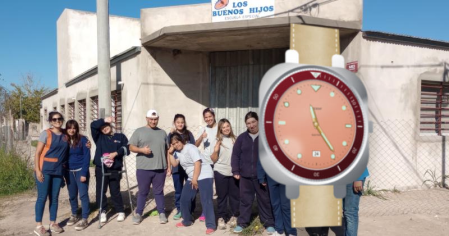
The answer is 11:24
